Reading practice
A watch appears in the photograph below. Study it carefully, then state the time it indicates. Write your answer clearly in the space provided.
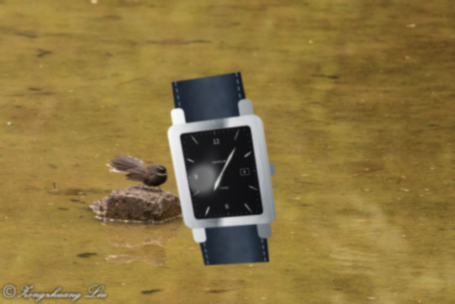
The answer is 7:06
